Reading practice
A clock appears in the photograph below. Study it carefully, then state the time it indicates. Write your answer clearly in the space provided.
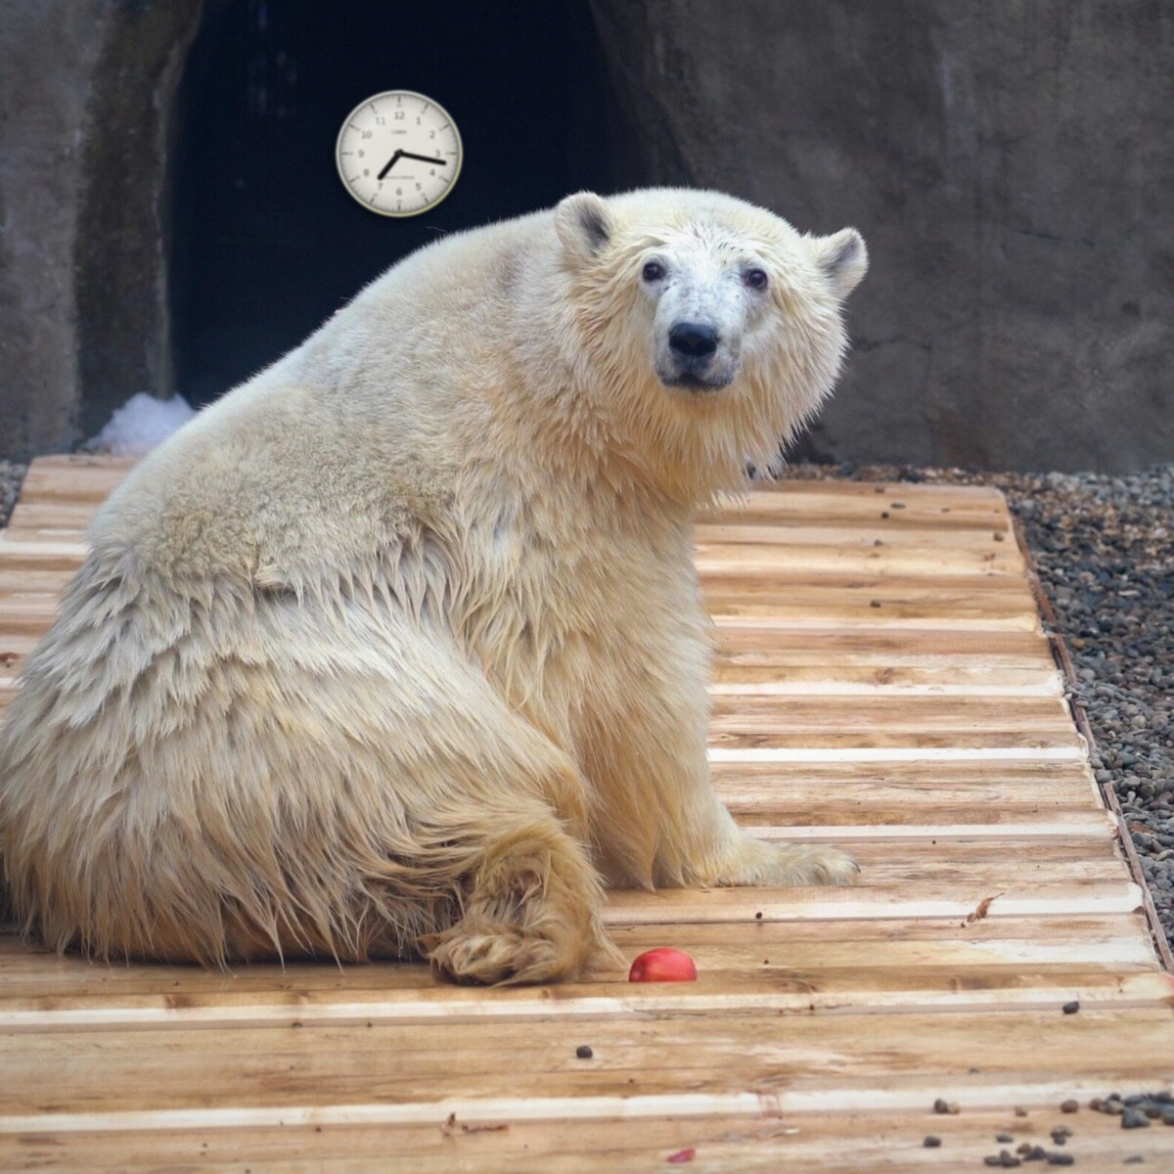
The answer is 7:17
